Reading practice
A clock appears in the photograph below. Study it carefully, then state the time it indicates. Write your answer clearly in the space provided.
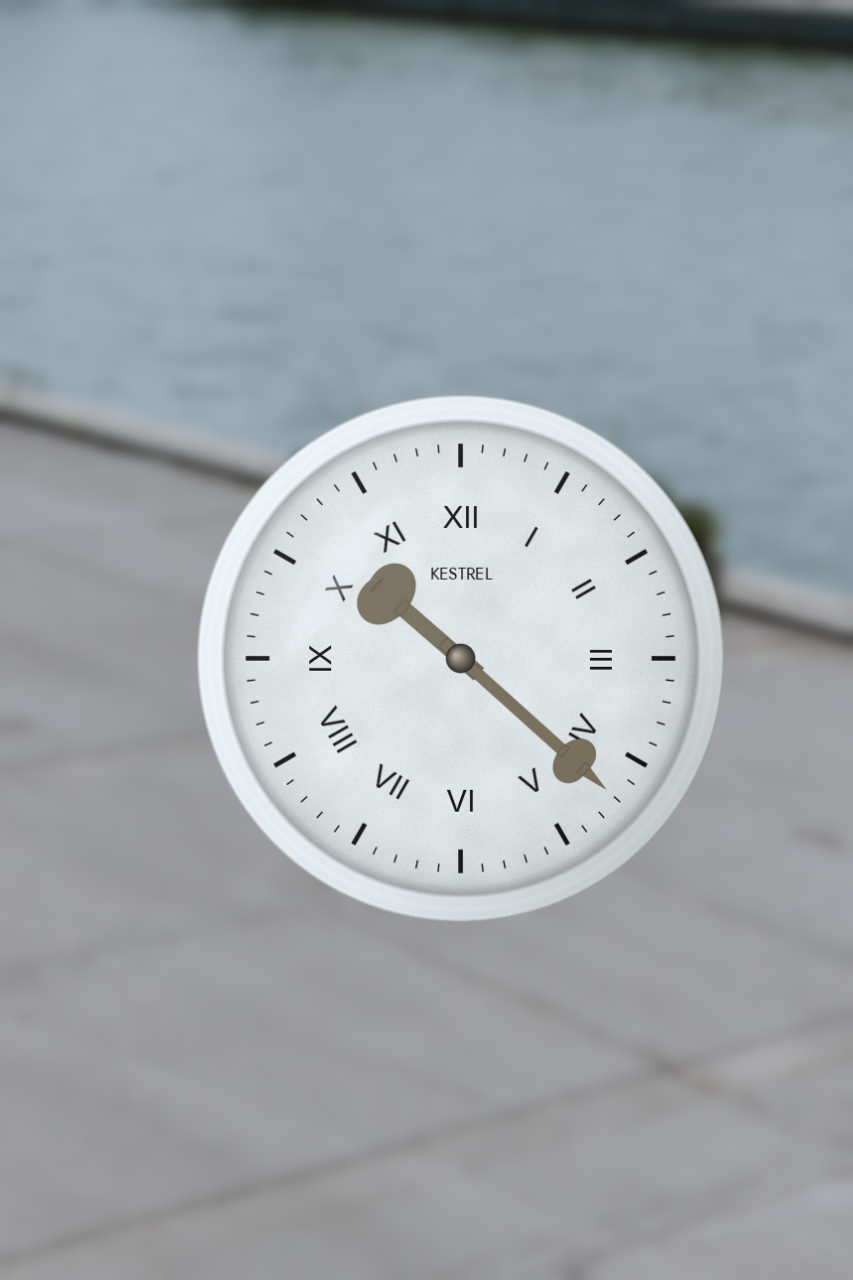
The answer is 10:22
